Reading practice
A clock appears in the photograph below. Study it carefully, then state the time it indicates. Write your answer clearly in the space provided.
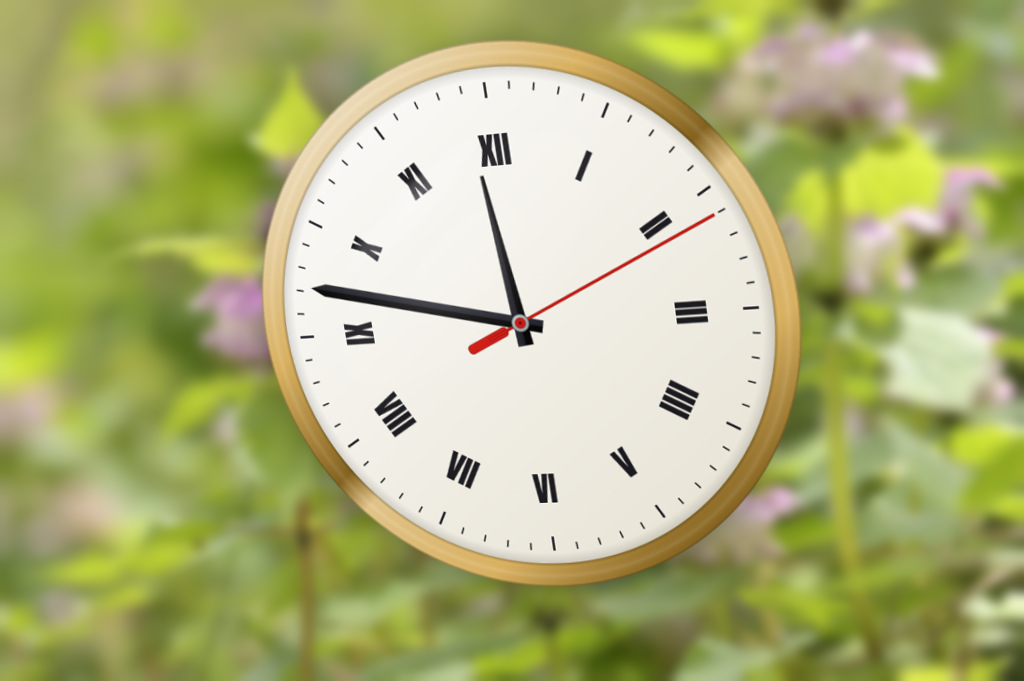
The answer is 11:47:11
